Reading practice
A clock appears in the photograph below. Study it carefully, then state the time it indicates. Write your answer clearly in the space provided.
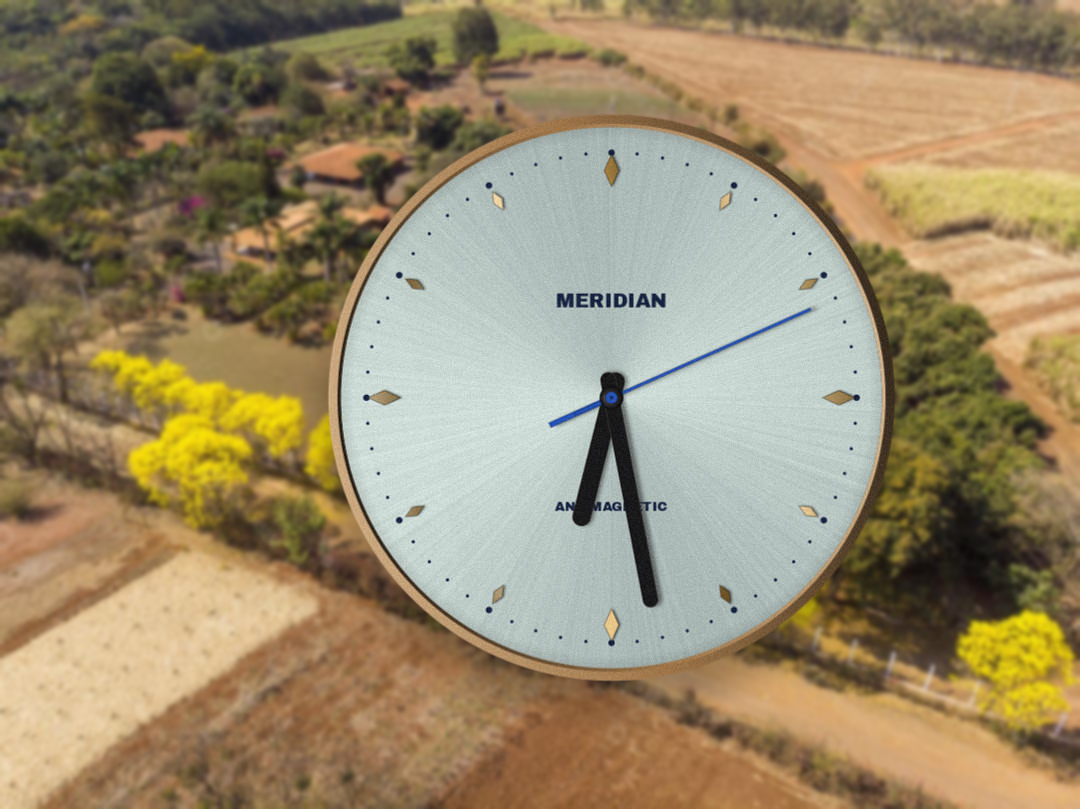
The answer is 6:28:11
